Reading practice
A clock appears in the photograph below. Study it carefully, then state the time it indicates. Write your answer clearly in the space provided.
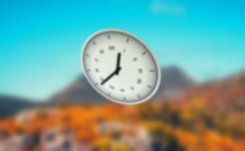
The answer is 12:39
